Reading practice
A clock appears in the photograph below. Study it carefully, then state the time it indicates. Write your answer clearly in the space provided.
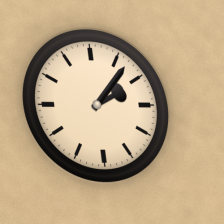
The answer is 2:07
